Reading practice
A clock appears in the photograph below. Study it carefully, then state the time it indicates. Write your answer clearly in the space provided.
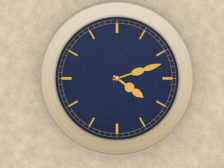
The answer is 4:12
